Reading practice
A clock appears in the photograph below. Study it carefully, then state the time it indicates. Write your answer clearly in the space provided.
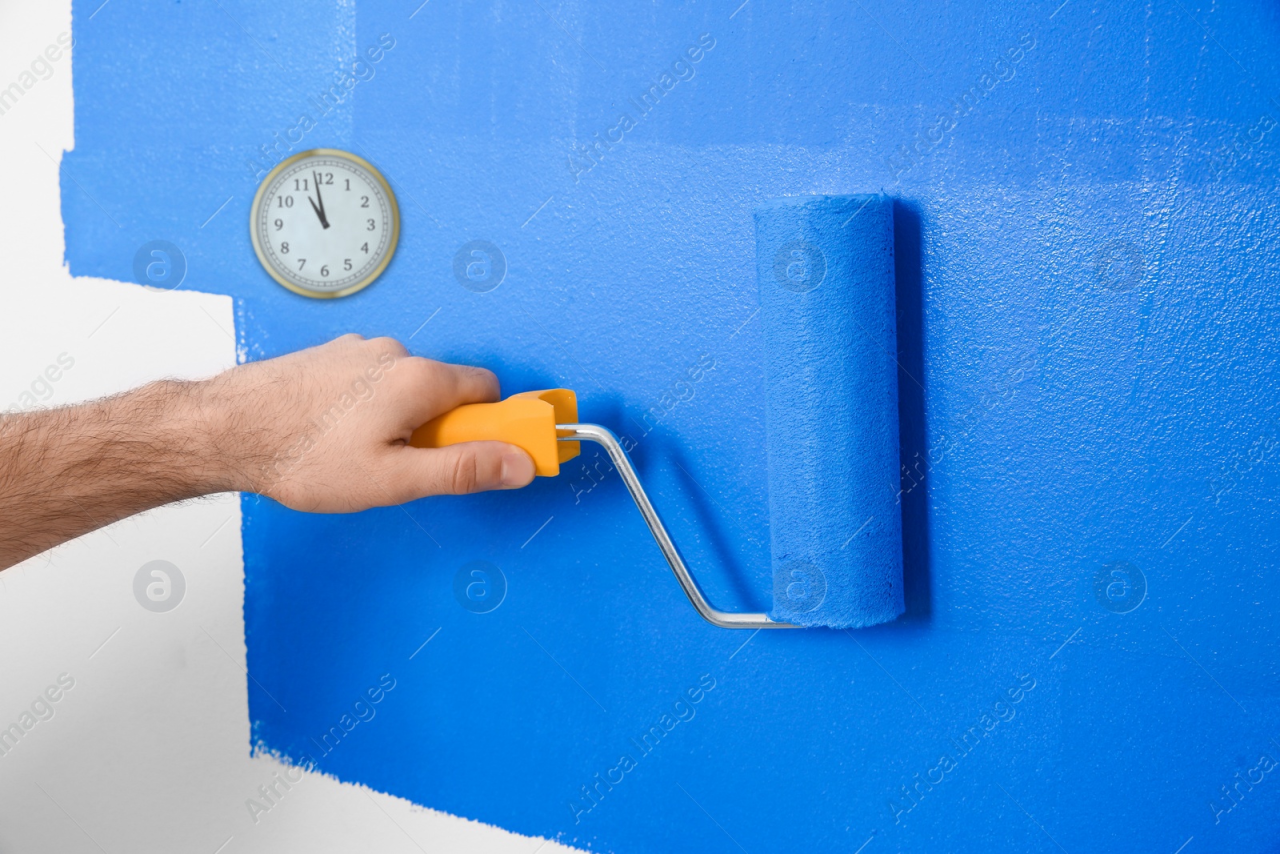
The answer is 10:58
